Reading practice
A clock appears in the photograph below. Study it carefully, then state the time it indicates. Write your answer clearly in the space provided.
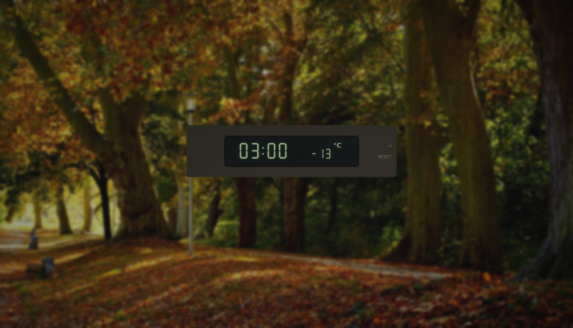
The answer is 3:00
